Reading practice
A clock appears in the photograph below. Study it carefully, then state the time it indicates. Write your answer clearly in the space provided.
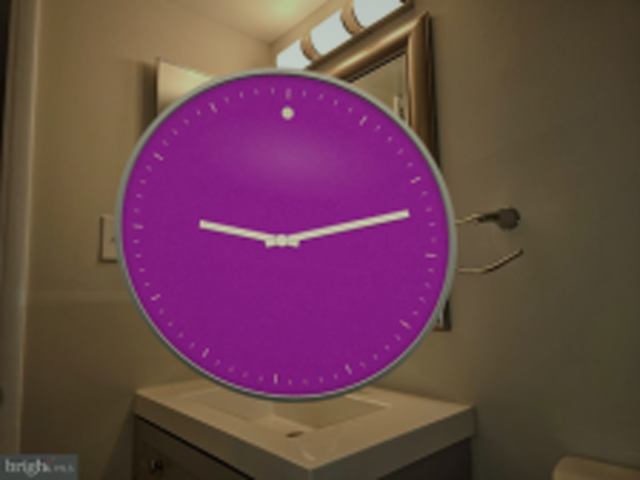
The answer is 9:12
